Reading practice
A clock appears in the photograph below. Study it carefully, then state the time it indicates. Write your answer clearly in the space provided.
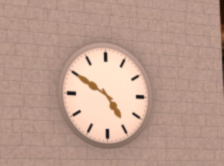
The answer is 4:50
